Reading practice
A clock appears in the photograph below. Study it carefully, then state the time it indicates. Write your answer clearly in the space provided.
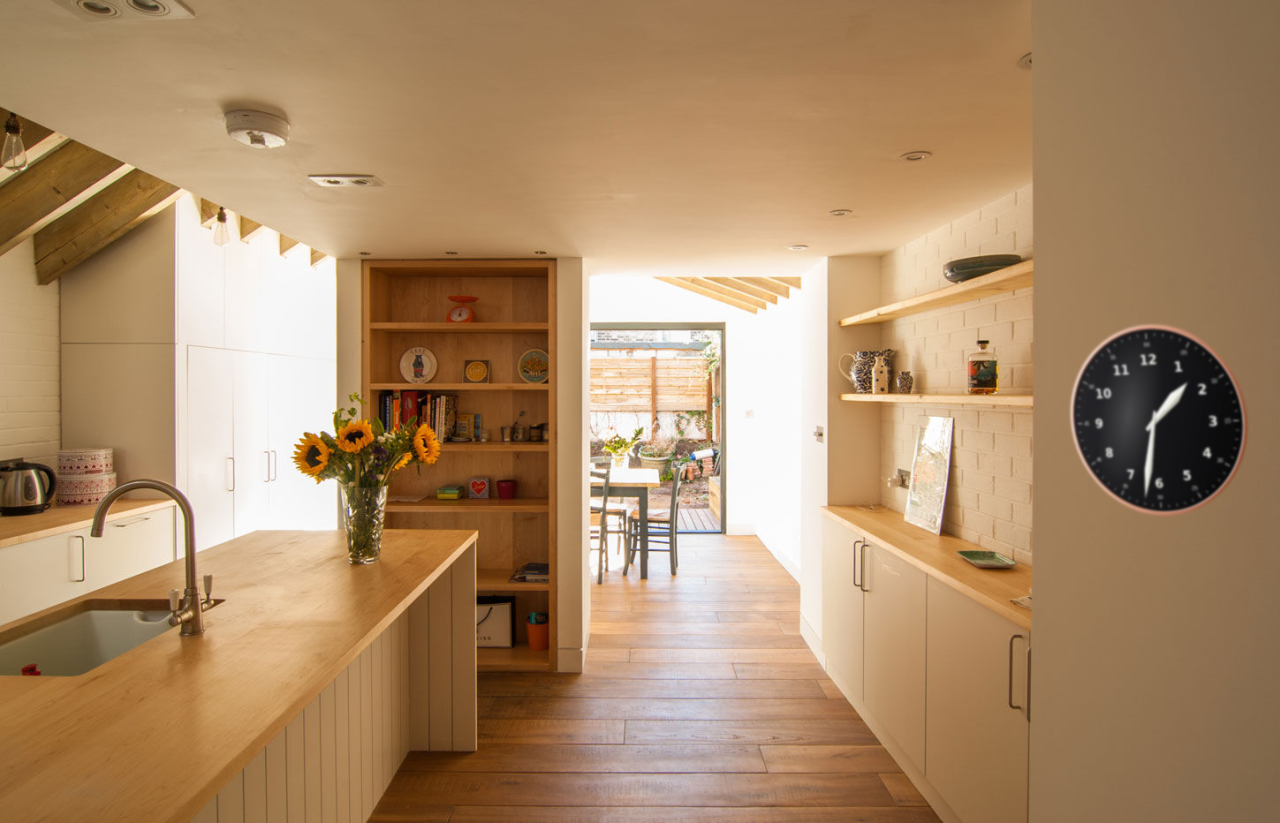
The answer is 1:32
